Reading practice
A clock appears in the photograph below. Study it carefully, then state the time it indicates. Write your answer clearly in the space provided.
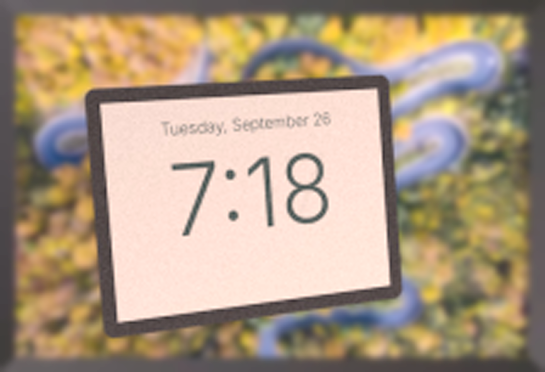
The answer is 7:18
